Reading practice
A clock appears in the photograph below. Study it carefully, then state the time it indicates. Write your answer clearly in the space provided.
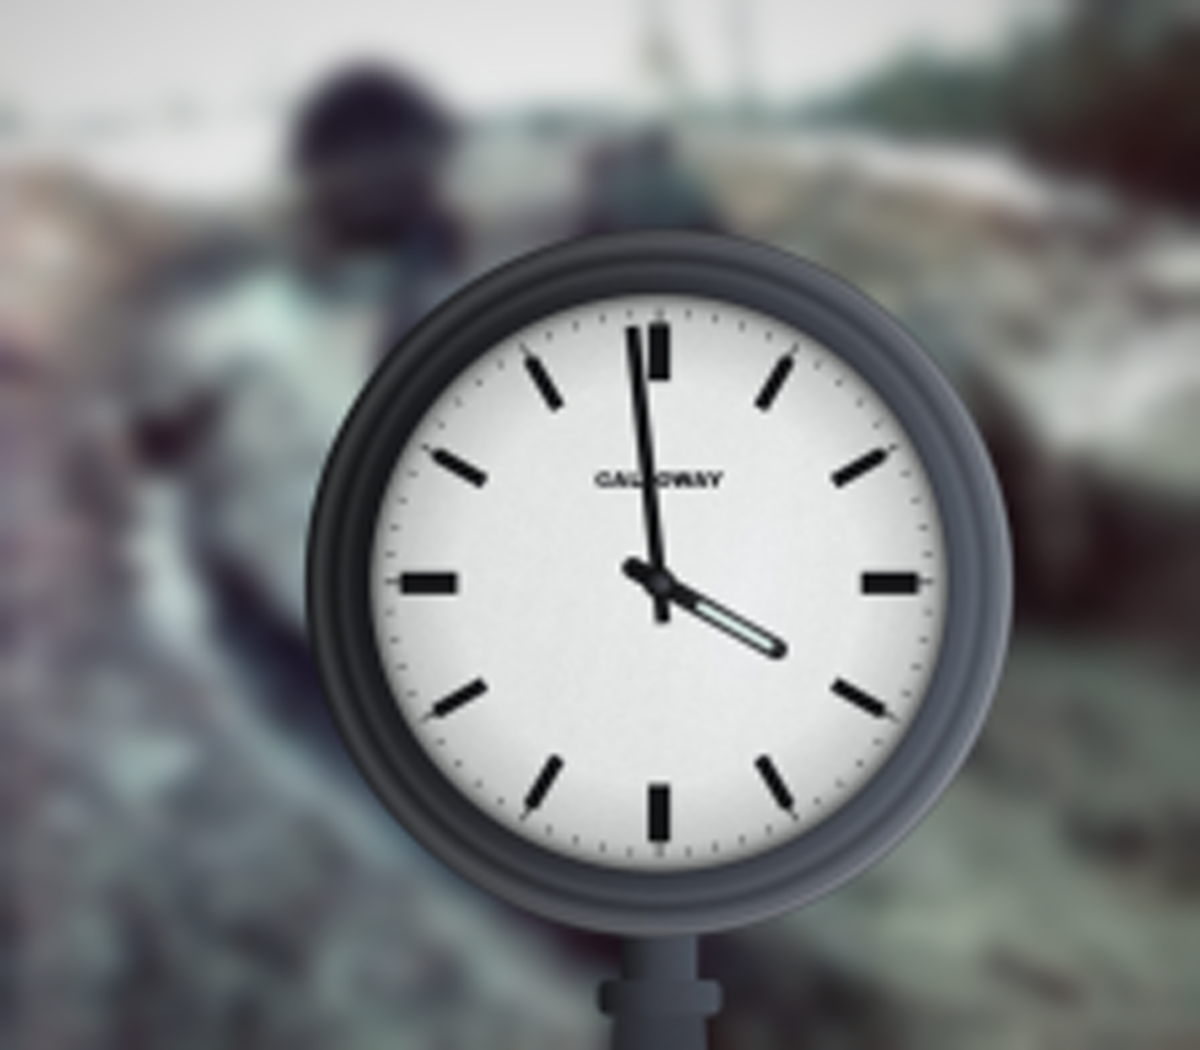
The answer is 3:59
